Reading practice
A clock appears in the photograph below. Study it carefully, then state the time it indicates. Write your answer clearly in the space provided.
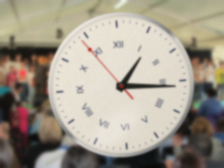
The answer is 1:15:54
